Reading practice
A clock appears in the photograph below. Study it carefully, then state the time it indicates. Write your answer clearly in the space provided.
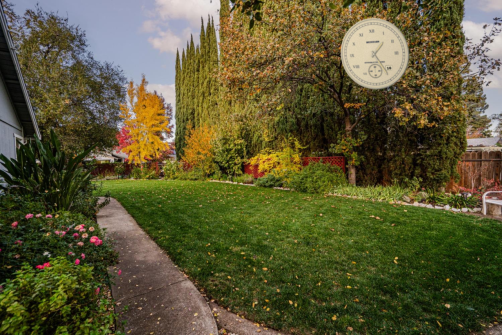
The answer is 1:25
